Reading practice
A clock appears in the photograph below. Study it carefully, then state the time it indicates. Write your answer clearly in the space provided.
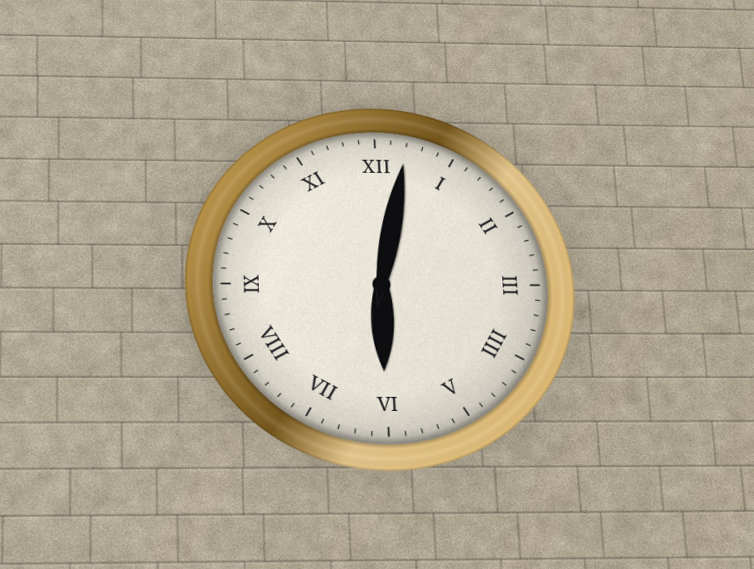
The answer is 6:02
